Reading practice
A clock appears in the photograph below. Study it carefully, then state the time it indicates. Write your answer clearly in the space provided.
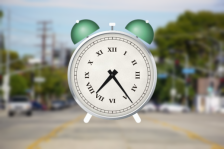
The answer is 7:24
